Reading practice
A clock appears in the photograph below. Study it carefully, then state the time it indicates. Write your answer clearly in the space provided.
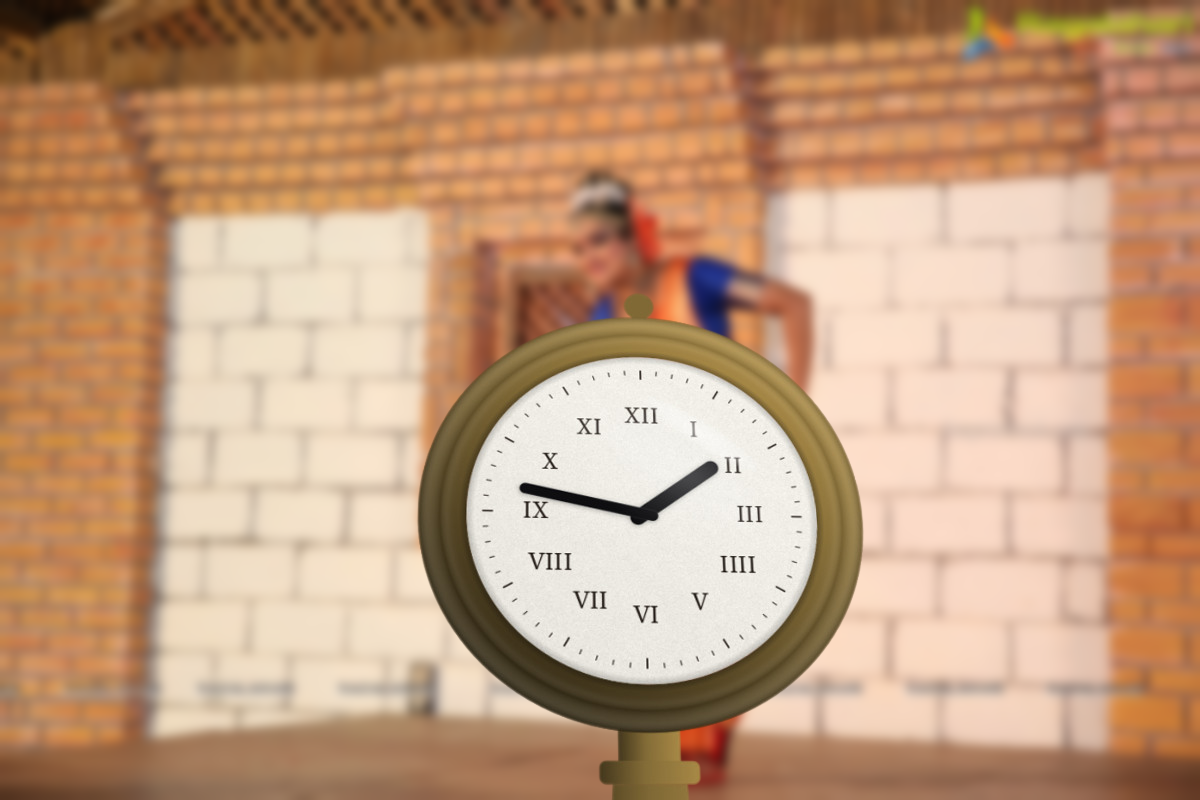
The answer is 1:47
